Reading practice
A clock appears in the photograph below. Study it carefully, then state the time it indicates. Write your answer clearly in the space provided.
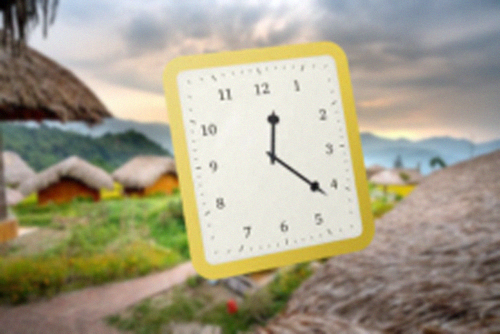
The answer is 12:22
